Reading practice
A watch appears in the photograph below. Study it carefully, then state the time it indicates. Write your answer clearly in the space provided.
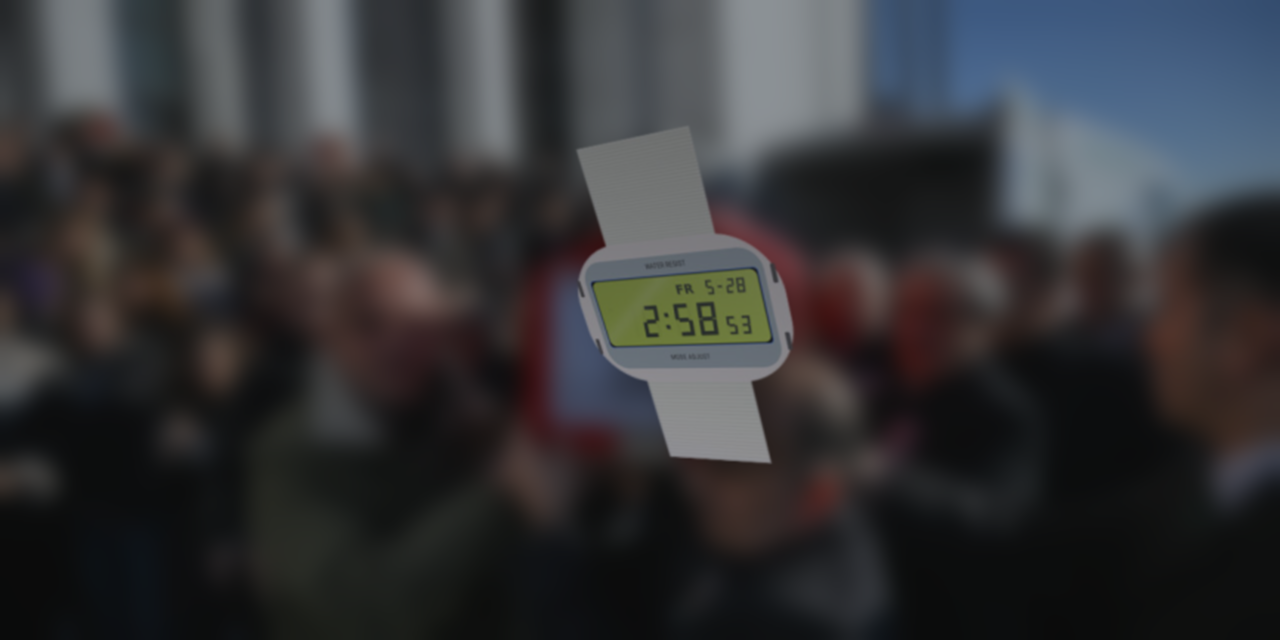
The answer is 2:58:53
